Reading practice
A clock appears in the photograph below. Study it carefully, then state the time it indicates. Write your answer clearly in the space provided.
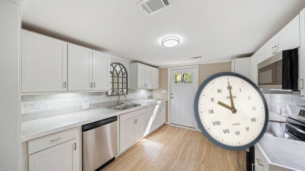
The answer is 10:00
